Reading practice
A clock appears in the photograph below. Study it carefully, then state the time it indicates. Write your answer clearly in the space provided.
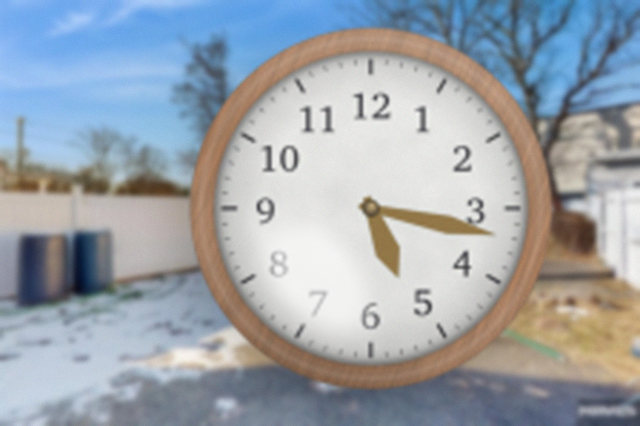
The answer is 5:17
